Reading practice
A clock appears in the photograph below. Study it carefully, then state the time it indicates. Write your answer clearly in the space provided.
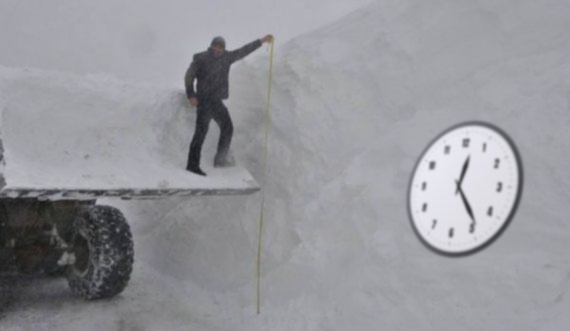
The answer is 12:24
